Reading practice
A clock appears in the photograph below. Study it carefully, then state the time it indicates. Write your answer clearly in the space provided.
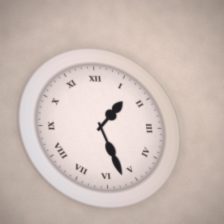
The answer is 1:27
